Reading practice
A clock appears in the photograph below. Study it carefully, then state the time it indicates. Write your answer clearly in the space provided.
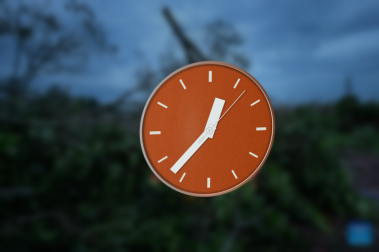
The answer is 12:37:07
